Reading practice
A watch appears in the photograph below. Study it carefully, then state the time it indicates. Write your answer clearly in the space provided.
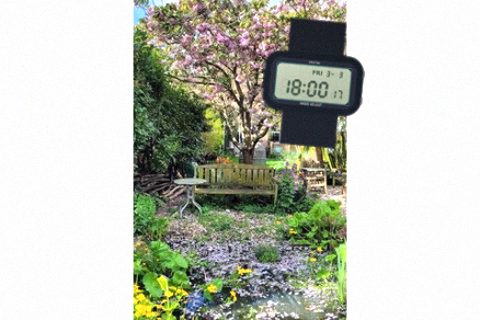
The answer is 18:00:17
